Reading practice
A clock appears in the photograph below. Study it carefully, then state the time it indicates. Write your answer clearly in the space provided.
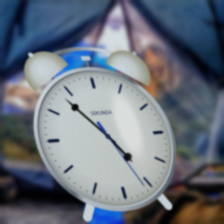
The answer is 4:53:26
